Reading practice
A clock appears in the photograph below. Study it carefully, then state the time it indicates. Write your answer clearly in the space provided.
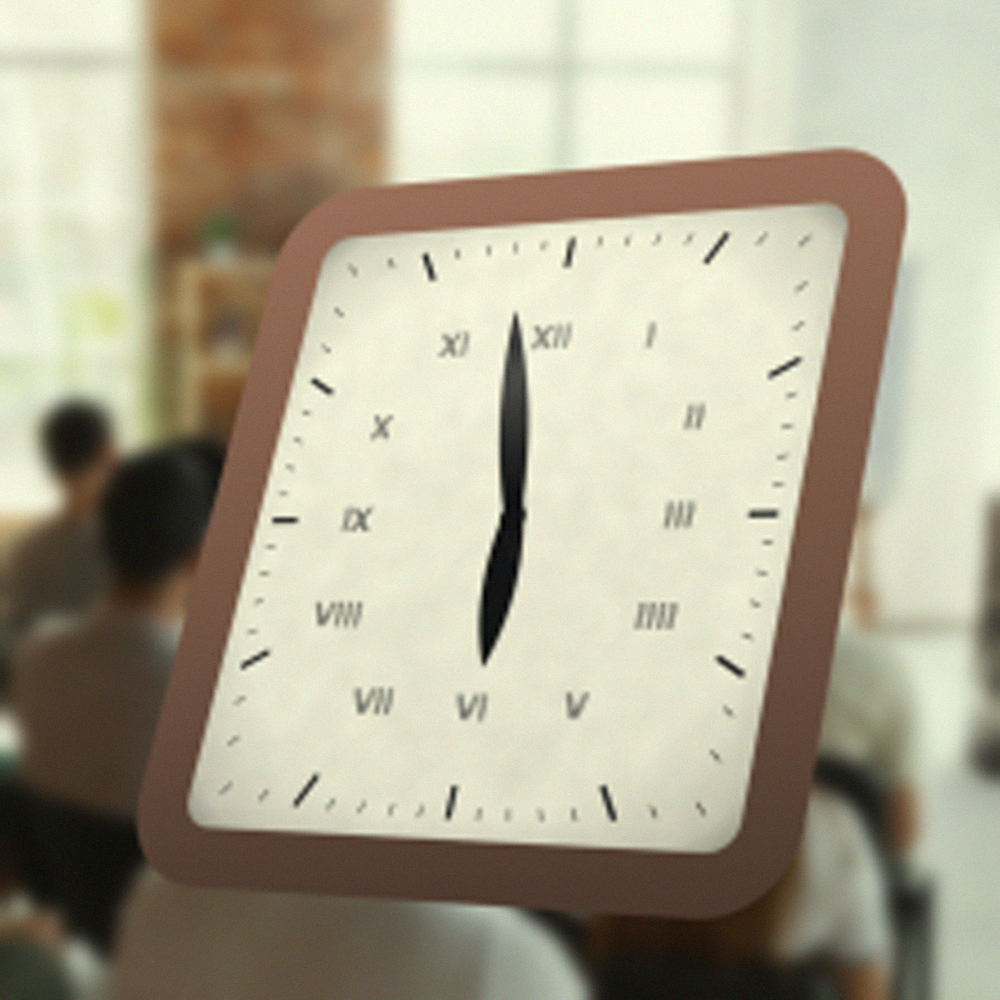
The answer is 5:58
